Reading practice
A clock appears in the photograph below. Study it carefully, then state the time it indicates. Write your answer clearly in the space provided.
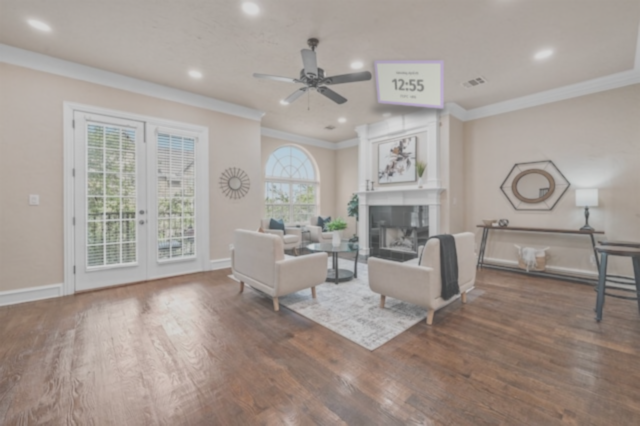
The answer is 12:55
